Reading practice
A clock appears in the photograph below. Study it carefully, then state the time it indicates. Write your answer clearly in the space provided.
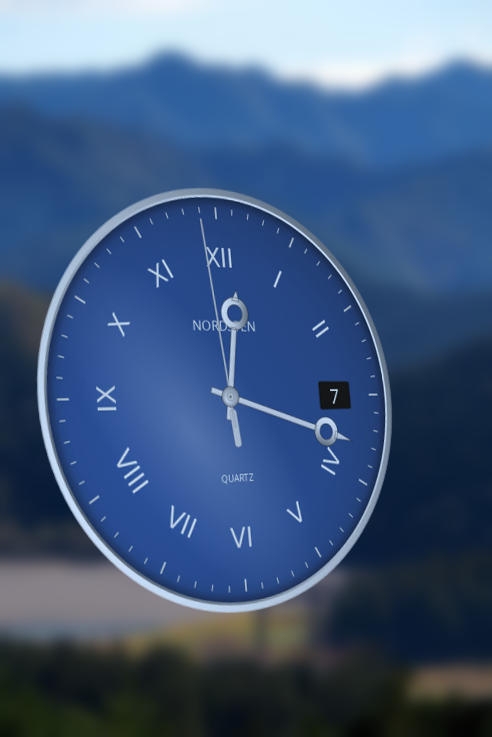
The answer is 12:17:59
